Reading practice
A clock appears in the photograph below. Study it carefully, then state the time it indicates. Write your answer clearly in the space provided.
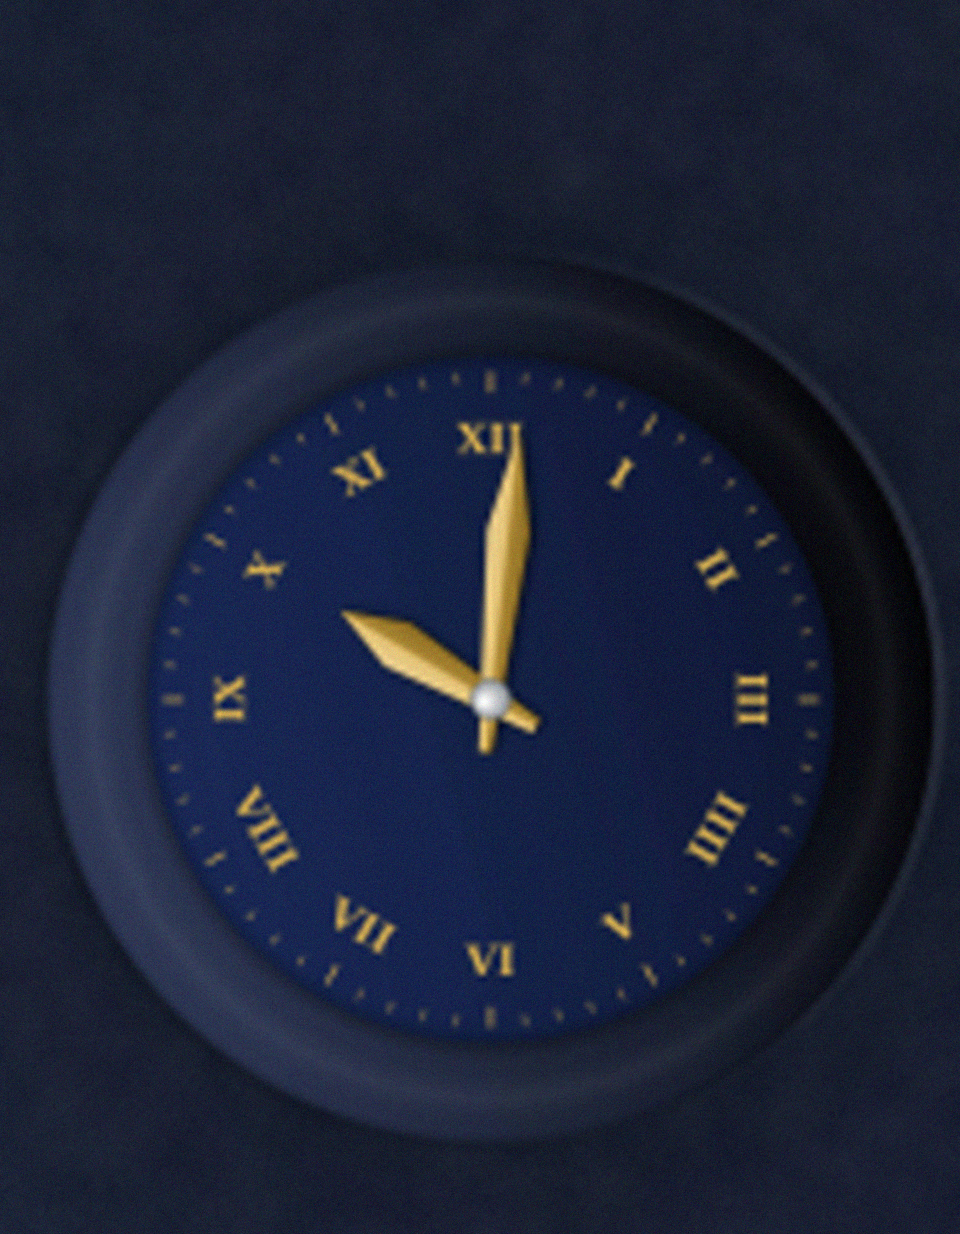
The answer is 10:01
